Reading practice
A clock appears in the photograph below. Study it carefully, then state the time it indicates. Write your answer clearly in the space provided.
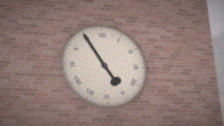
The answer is 4:55
